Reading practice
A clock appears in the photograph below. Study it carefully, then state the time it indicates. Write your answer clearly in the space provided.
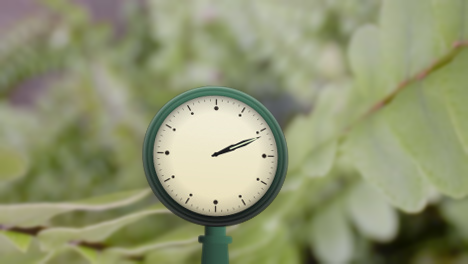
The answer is 2:11
